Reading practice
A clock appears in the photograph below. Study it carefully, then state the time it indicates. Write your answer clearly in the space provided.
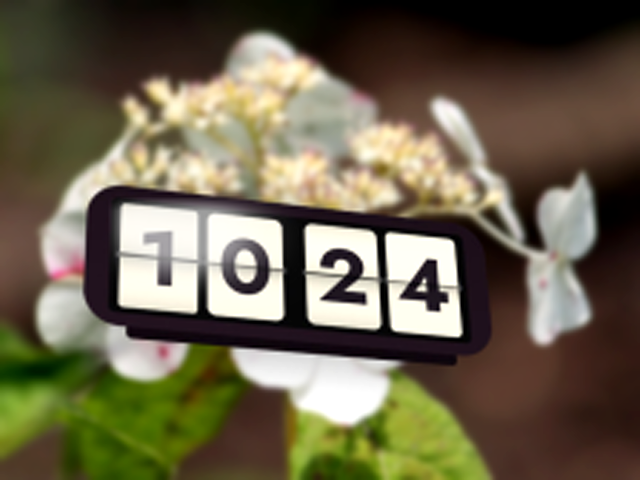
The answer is 10:24
